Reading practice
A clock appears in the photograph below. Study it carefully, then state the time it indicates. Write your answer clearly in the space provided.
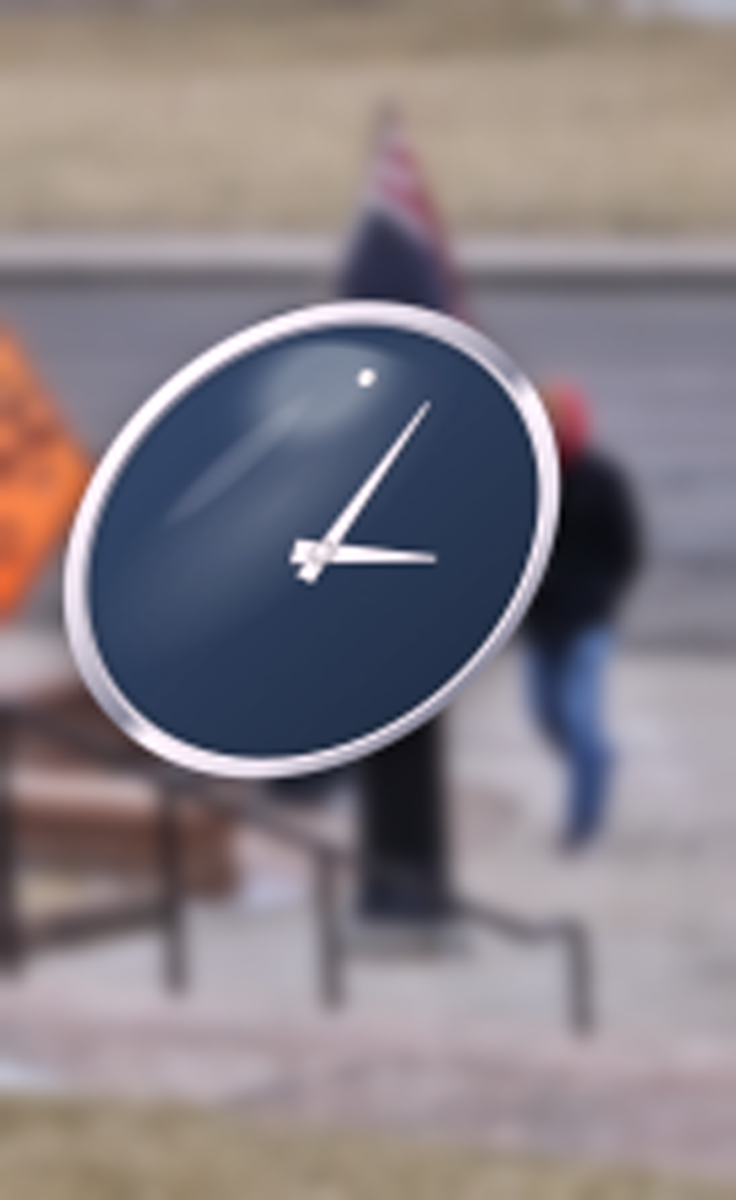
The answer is 3:04
